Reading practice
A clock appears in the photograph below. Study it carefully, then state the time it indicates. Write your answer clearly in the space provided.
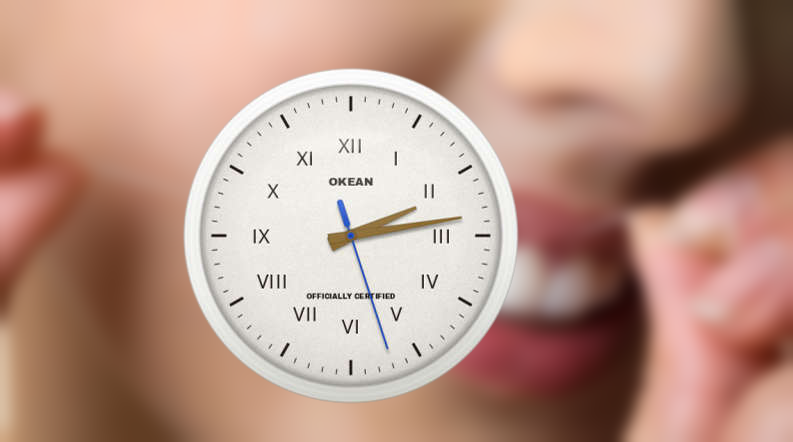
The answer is 2:13:27
